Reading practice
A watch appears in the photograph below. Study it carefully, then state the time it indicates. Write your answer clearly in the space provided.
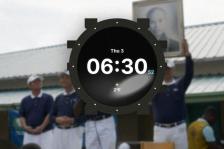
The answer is 6:30
